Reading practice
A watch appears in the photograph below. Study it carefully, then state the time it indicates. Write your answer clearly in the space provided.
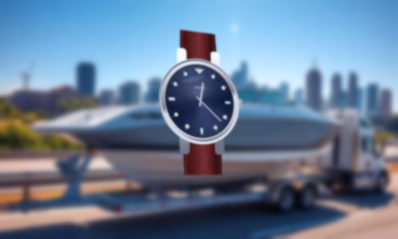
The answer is 12:22
